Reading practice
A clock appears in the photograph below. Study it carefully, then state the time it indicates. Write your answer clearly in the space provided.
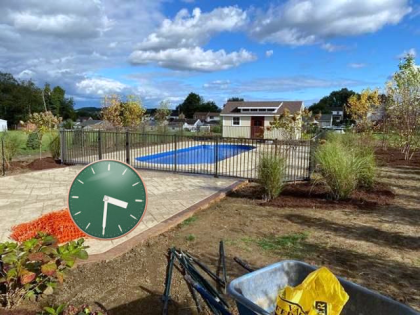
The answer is 3:30
